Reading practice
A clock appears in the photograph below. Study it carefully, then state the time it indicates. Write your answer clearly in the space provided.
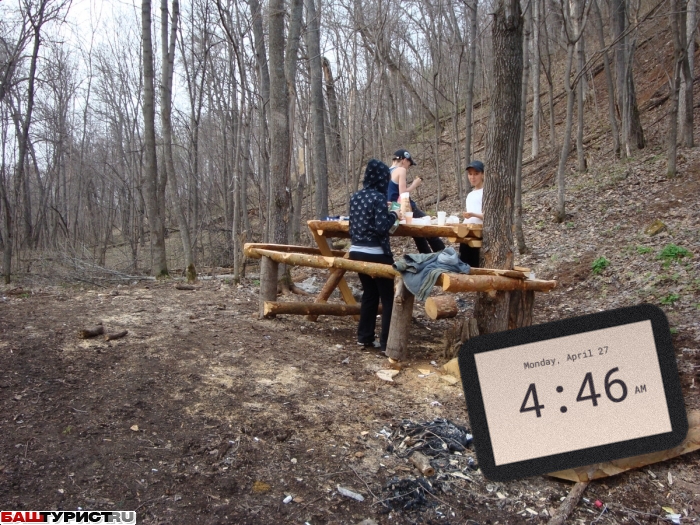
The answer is 4:46
